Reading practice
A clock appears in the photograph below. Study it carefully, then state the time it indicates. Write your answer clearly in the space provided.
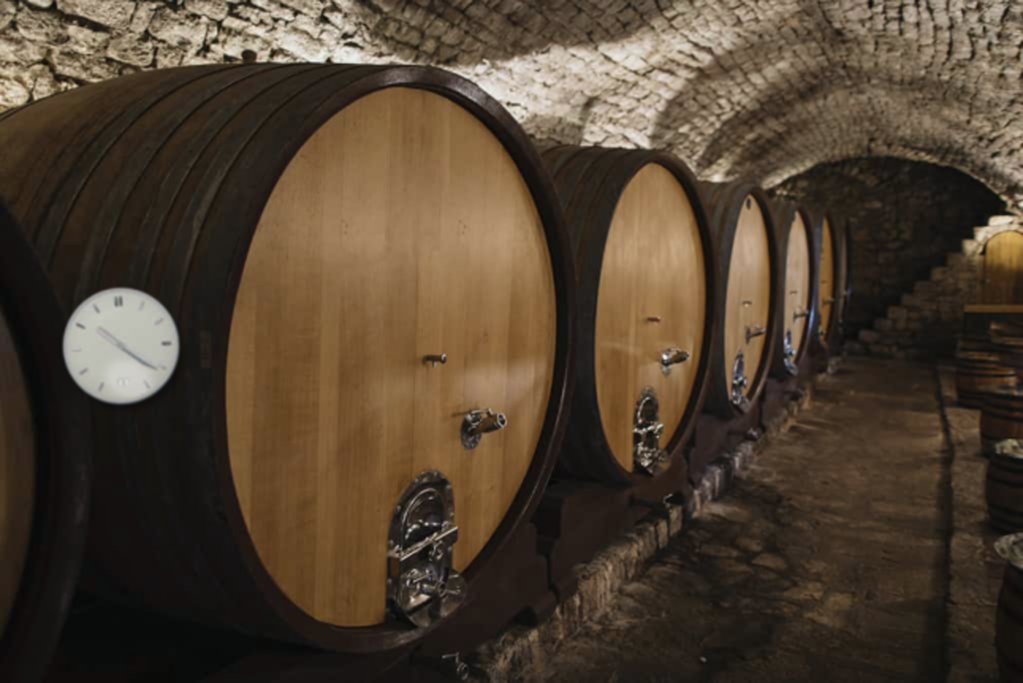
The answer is 10:21
